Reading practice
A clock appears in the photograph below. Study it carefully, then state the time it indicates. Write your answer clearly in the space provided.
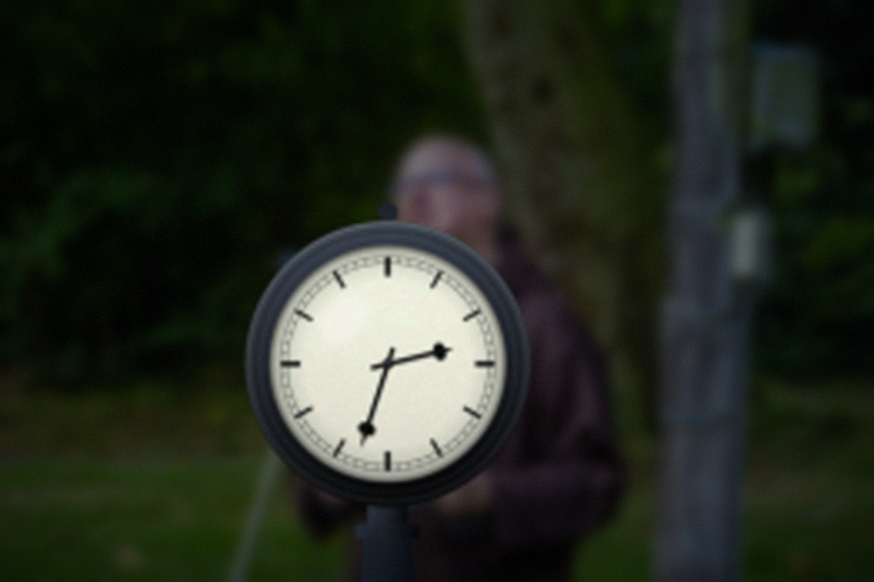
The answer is 2:33
